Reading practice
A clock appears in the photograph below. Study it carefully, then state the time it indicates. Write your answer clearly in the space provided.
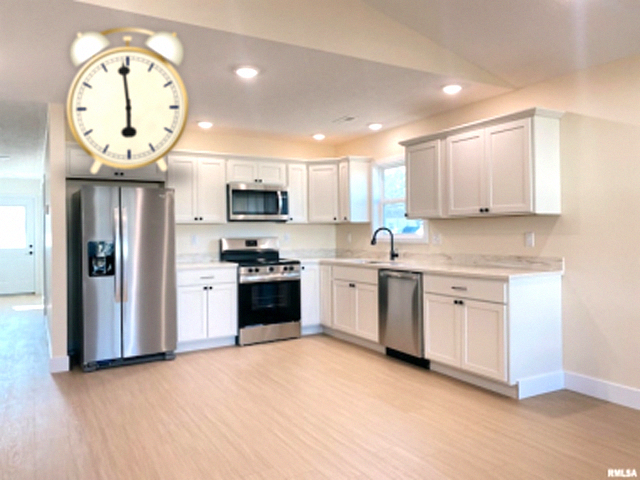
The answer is 5:59
